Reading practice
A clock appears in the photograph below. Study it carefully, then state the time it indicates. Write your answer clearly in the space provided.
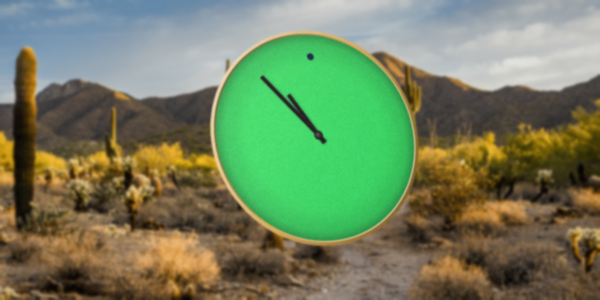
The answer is 10:53
